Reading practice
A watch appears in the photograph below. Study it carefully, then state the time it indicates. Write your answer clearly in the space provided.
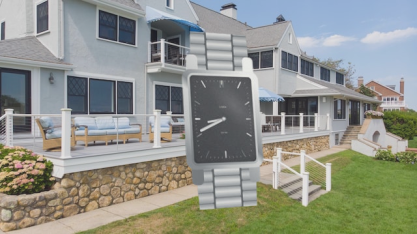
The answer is 8:41
